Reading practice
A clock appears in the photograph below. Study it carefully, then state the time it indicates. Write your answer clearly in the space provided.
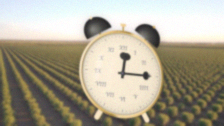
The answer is 12:15
